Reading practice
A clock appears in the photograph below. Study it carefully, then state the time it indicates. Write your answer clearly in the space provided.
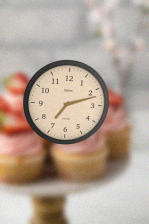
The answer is 7:12
